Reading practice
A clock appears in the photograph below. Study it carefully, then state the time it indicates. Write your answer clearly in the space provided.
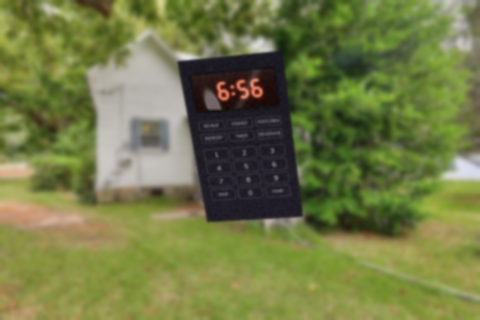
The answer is 6:56
